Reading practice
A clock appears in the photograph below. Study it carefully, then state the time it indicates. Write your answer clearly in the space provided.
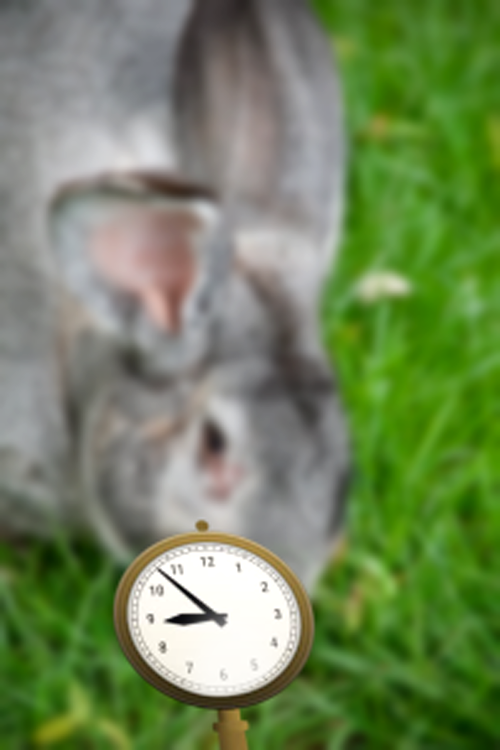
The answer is 8:53
